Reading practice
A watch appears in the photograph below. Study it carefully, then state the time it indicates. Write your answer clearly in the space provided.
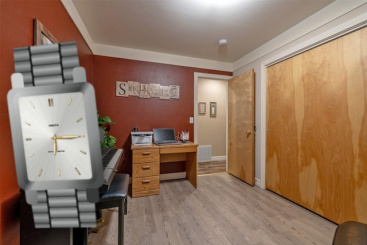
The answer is 6:15
